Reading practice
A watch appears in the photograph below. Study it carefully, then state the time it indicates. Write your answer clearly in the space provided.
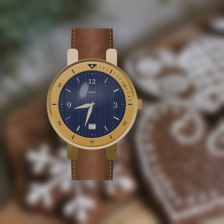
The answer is 8:33
